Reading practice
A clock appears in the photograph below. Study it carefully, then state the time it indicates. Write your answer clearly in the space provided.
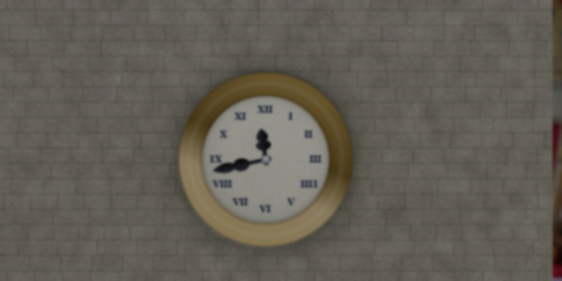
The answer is 11:43
